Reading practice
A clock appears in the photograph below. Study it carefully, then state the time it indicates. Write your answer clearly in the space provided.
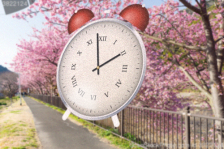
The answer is 1:58
